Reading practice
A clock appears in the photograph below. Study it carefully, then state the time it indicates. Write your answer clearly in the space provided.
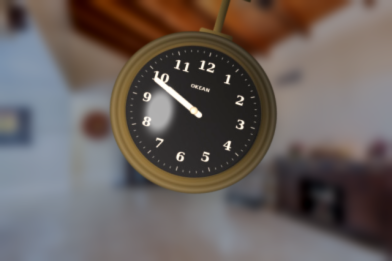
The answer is 9:49
